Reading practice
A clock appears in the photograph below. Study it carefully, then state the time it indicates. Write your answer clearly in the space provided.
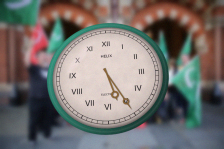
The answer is 5:25
